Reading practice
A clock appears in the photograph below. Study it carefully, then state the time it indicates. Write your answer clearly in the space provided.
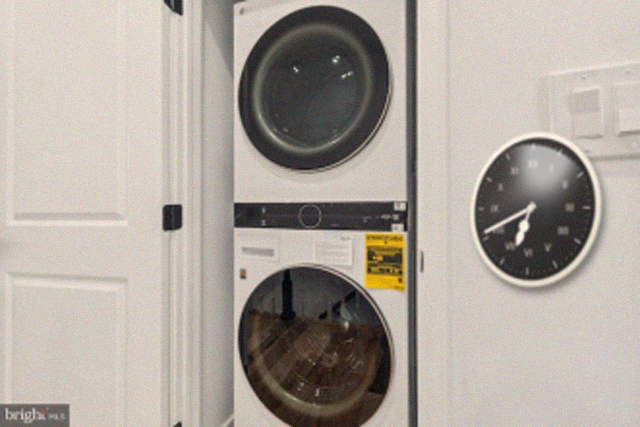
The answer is 6:41
